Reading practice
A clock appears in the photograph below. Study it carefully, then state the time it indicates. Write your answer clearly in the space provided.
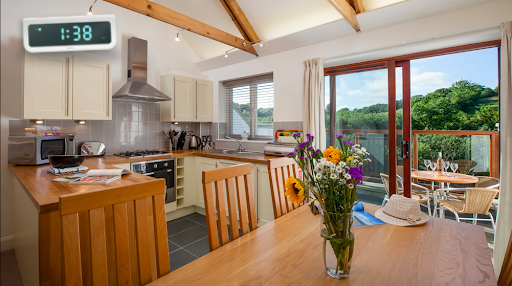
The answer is 1:38
